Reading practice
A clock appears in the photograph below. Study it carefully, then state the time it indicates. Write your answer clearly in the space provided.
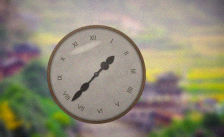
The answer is 1:38
